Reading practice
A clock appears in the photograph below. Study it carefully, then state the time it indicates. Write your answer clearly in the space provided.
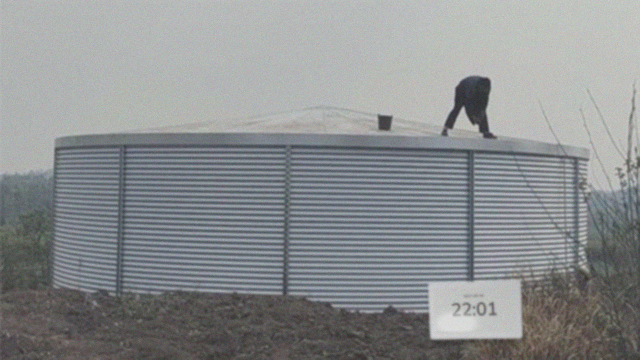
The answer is 22:01
